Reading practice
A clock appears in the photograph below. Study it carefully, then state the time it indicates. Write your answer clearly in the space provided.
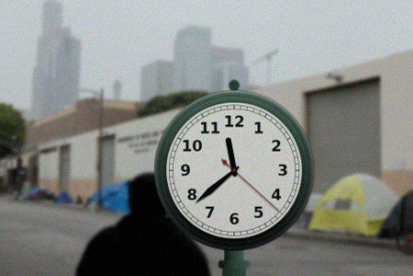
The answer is 11:38:22
